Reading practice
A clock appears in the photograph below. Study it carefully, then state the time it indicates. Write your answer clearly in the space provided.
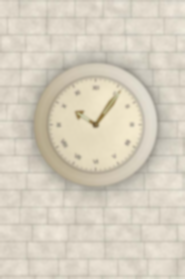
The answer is 10:06
